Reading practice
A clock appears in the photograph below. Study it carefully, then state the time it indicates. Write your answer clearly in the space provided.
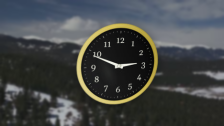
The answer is 2:49
